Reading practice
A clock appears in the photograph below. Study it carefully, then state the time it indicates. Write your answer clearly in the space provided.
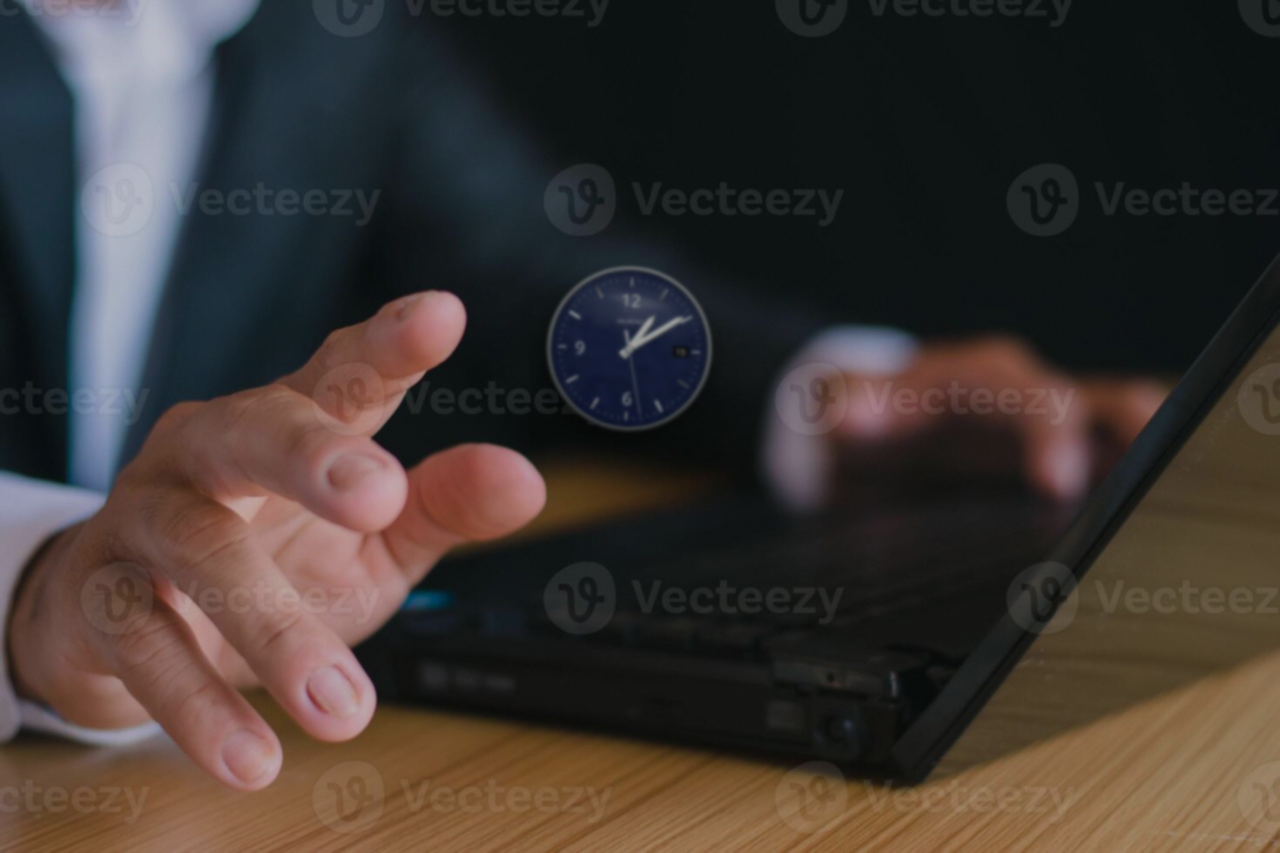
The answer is 1:09:28
